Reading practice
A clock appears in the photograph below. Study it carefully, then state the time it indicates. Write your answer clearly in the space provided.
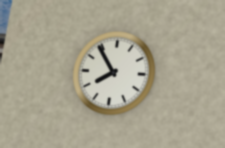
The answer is 7:54
